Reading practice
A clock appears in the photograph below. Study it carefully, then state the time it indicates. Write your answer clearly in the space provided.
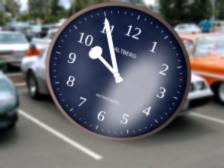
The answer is 9:55
